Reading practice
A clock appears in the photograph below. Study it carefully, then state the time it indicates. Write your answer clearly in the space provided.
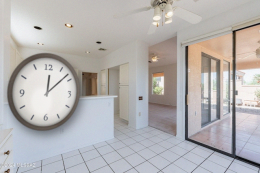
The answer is 12:08
